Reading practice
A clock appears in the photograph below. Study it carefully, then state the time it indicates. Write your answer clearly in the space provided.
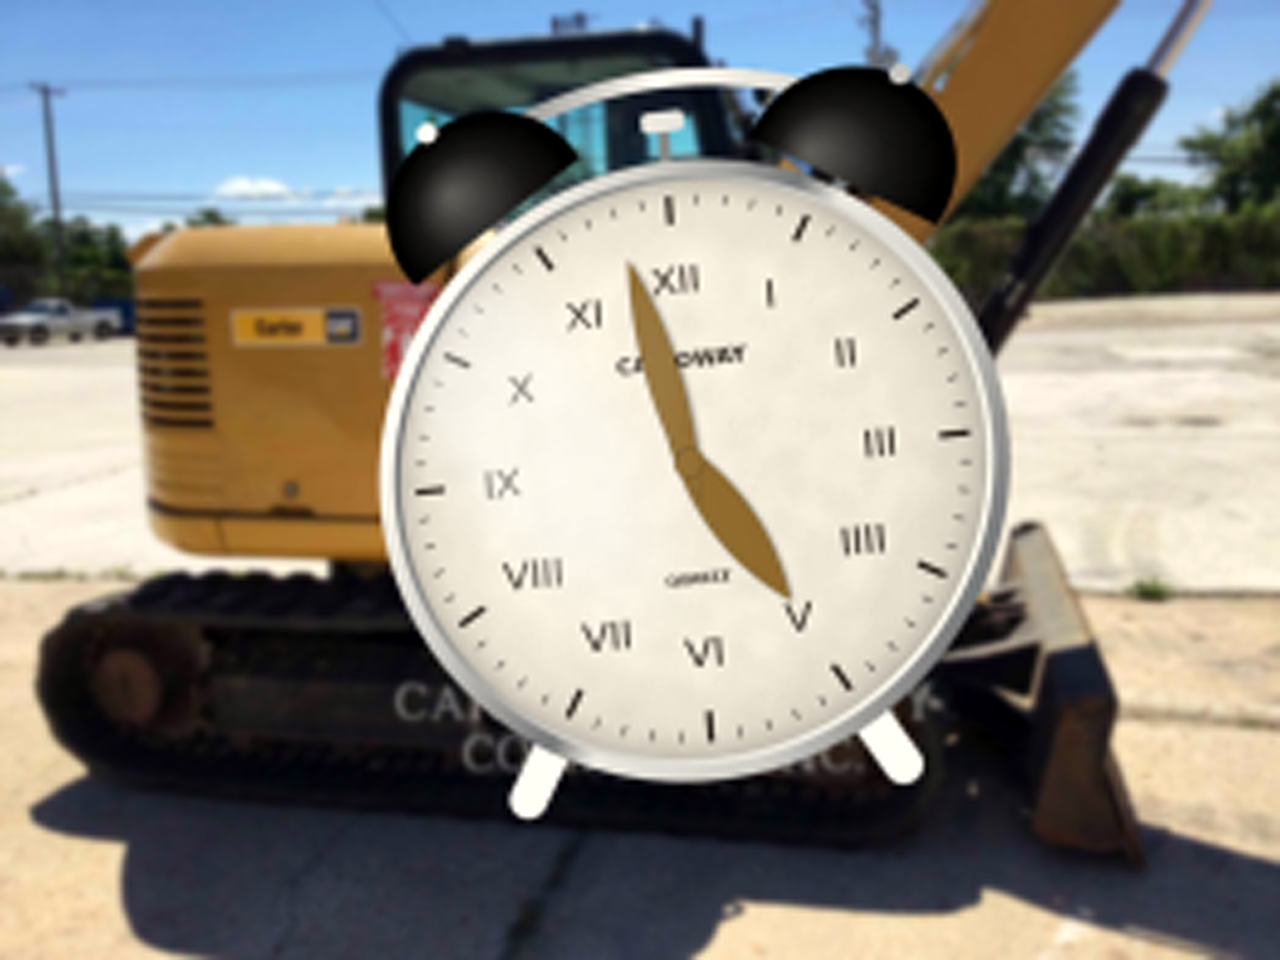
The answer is 4:58
